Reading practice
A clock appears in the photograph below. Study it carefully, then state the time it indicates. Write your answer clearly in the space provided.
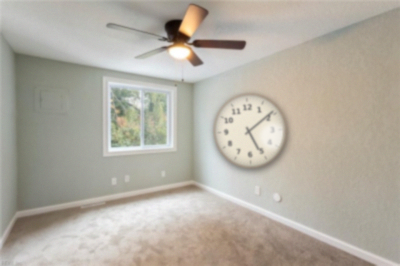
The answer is 5:09
